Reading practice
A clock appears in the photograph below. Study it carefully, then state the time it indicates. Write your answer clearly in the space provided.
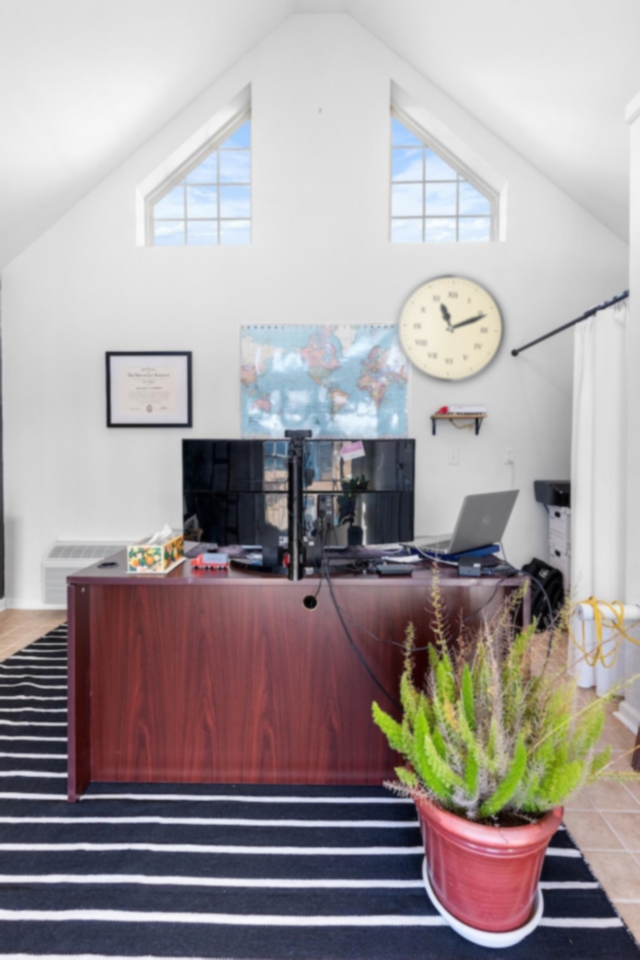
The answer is 11:11
